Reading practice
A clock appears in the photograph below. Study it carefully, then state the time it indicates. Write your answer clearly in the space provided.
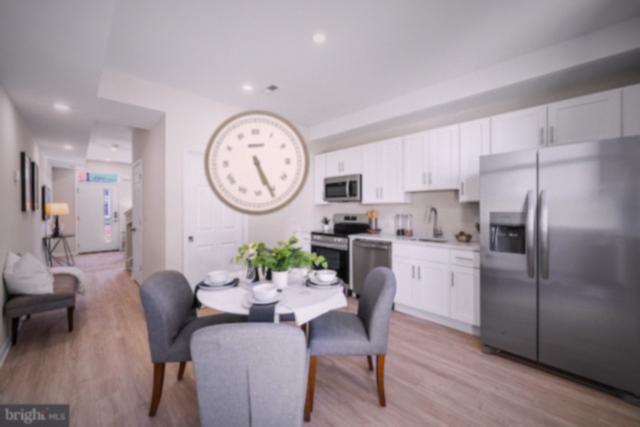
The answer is 5:26
